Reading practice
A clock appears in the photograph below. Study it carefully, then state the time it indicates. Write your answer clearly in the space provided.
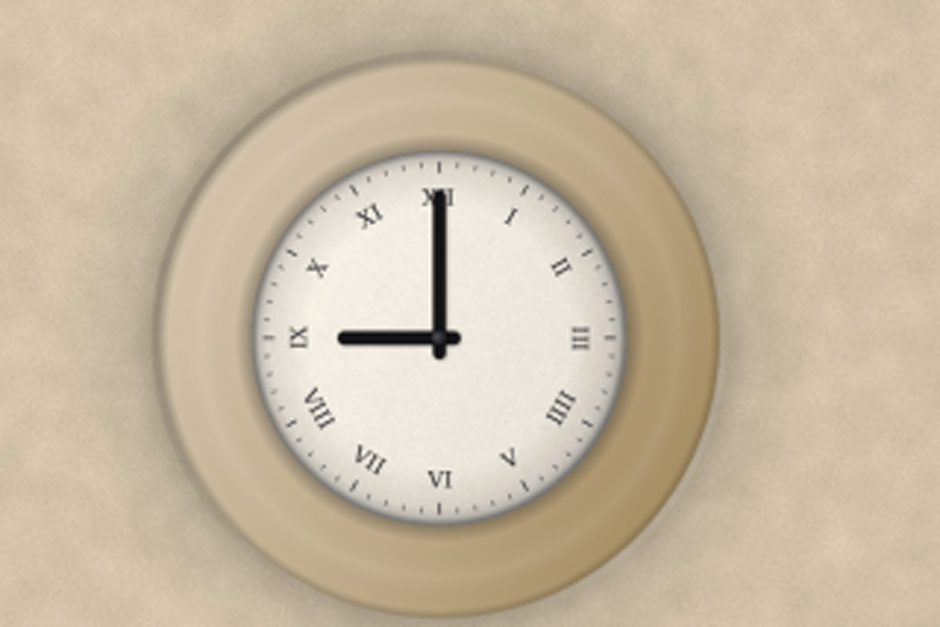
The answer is 9:00
